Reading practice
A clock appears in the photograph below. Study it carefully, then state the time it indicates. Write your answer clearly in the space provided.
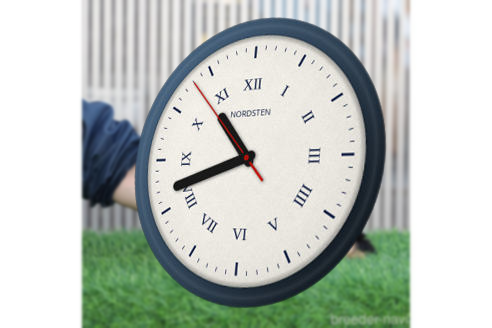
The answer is 10:41:53
